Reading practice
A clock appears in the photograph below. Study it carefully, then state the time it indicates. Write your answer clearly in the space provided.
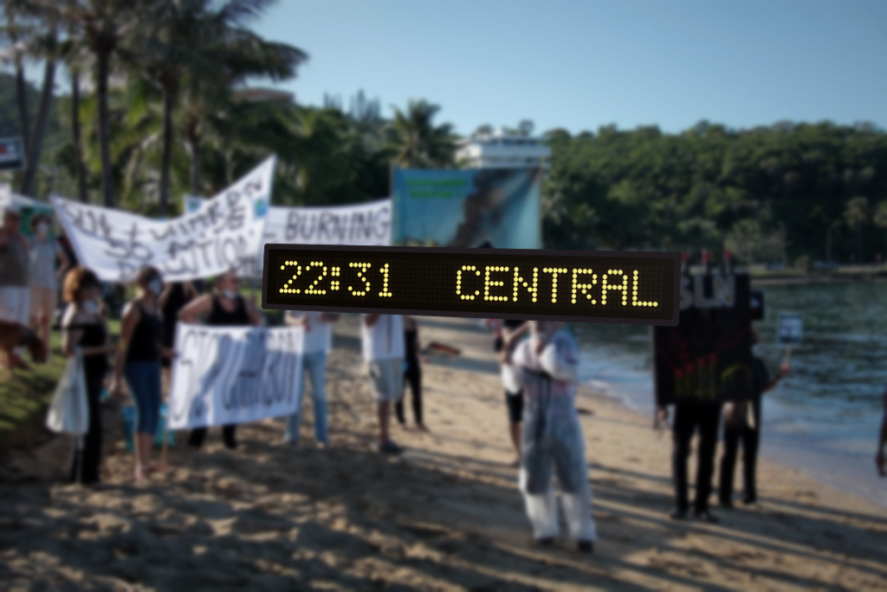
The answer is 22:31
